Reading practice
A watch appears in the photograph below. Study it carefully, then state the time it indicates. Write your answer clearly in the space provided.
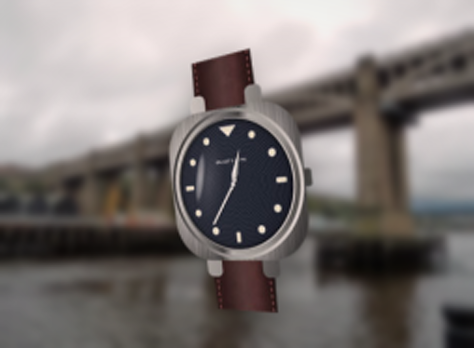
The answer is 12:36
